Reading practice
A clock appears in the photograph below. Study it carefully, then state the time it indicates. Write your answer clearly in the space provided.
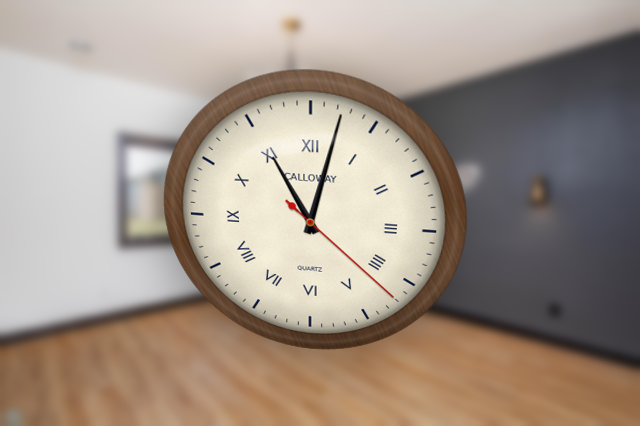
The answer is 11:02:22
